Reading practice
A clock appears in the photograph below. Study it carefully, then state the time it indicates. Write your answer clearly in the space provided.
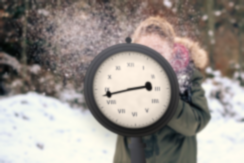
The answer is 2:43
